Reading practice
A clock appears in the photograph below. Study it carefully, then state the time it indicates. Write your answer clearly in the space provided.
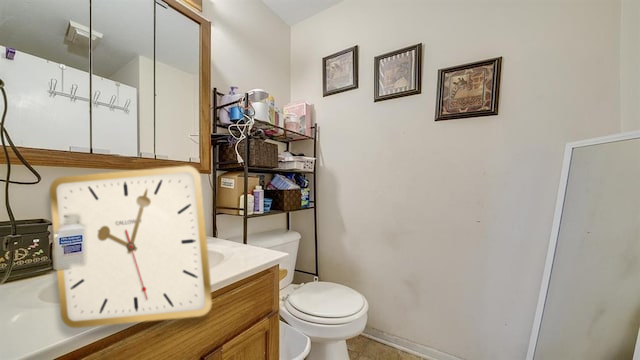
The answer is 10:03:28
